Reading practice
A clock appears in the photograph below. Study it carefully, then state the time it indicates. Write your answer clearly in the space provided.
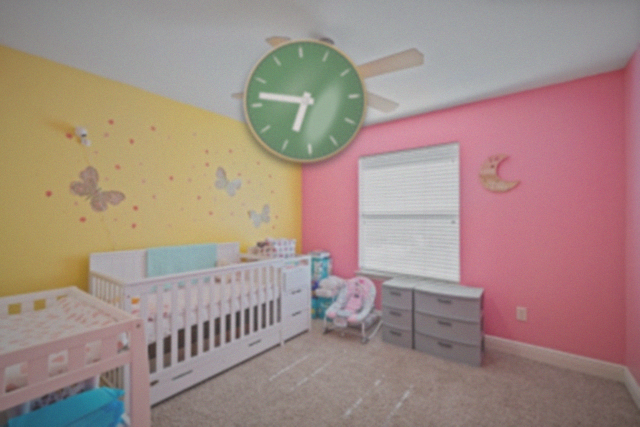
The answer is 6:47
